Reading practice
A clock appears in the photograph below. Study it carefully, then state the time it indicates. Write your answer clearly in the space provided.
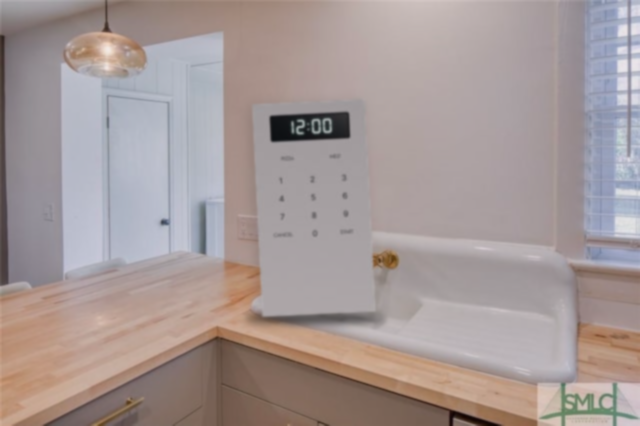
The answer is 12:00
